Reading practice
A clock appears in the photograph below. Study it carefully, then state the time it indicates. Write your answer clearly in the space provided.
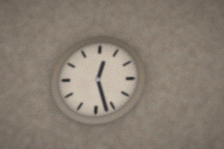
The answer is 12:27
